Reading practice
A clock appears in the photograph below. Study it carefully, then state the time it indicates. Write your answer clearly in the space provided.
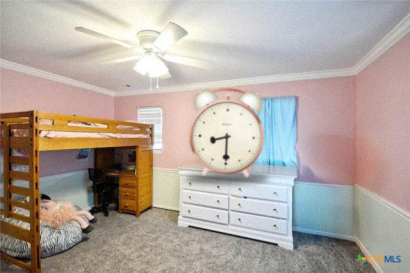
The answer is 8:30
